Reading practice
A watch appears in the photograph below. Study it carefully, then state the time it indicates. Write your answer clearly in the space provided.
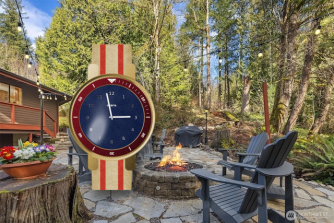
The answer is 2:58
